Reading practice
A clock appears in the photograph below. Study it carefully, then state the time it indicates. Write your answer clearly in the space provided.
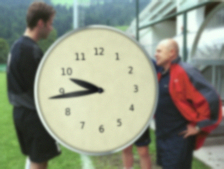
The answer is 9:44
